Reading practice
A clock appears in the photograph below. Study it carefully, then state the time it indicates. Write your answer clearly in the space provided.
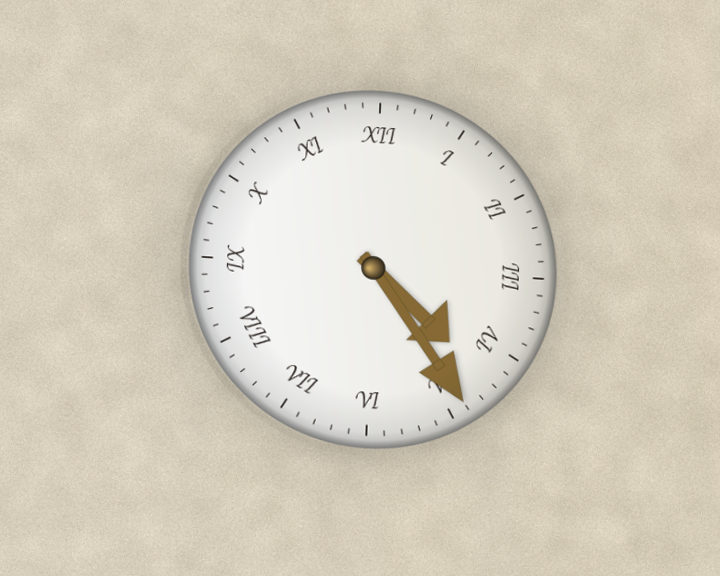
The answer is 4:24
